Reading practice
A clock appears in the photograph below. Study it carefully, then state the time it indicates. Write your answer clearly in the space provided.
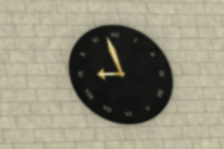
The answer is 8:58
